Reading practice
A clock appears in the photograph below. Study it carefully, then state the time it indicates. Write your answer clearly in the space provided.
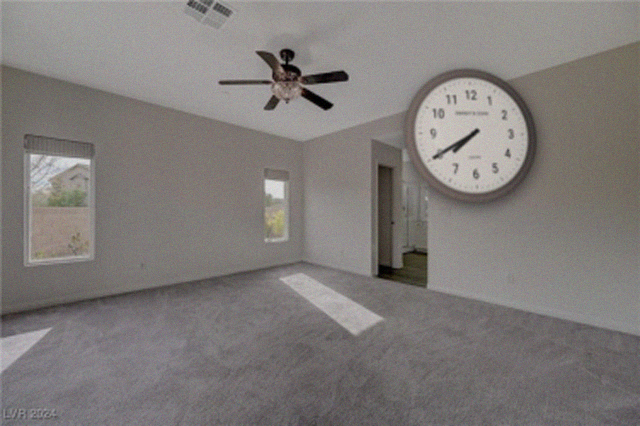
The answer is 7:40
